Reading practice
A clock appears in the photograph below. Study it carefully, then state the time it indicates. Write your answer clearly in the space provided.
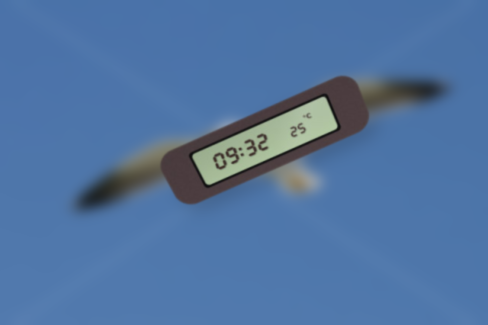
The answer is 9:32
